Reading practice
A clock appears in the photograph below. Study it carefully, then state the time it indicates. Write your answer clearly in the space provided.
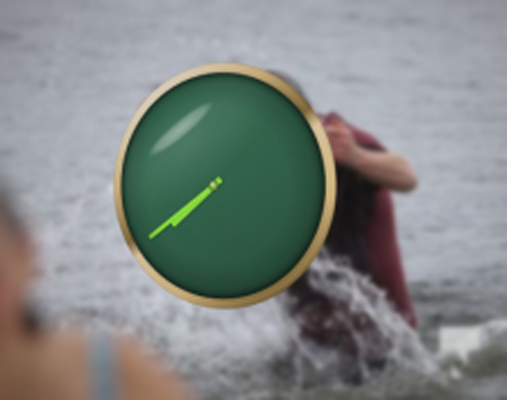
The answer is 7:39
